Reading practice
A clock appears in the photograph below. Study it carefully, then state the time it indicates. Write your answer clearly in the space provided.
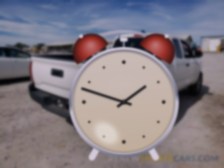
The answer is 1:48
